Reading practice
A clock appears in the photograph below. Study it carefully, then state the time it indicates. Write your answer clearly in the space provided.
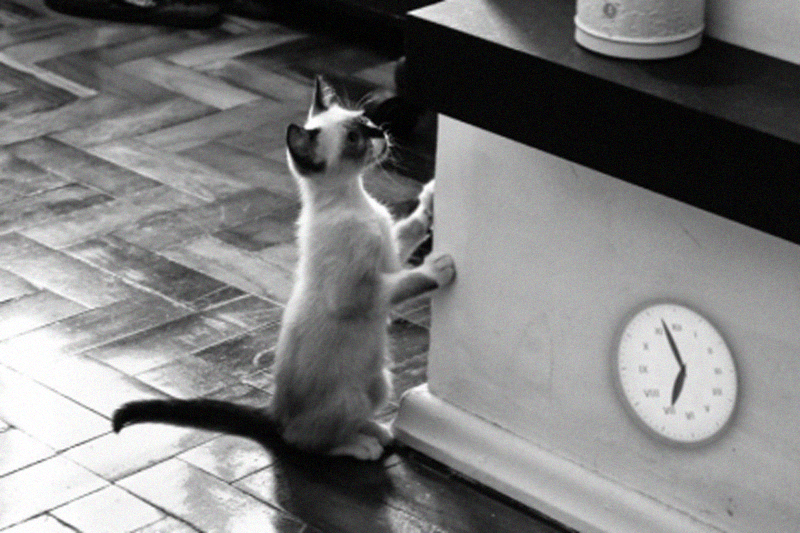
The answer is 6:57
